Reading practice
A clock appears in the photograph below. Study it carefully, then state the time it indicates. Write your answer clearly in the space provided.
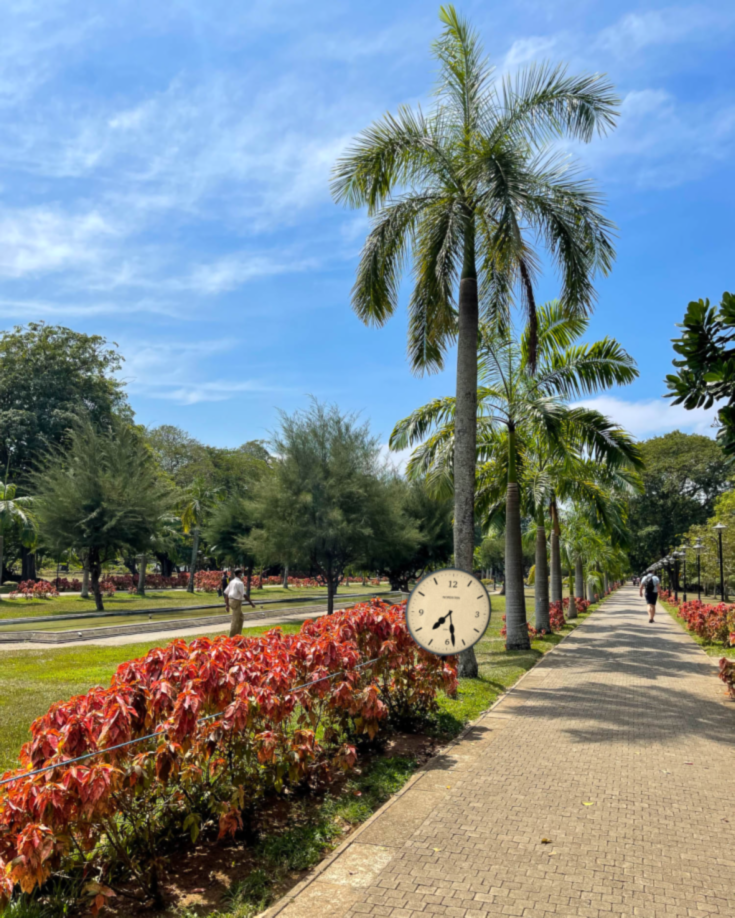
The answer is 7:28
